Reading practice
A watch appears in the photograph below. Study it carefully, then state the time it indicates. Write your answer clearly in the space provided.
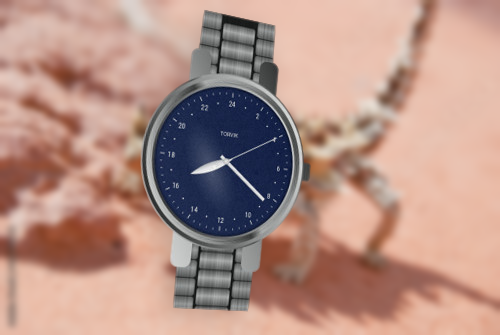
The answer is 16:21:10
